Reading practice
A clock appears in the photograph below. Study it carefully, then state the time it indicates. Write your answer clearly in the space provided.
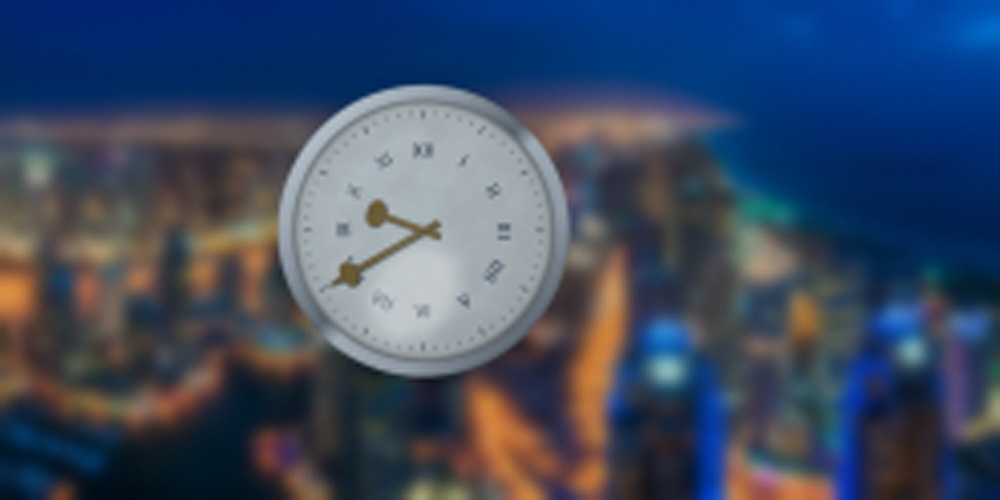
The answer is 9:40
